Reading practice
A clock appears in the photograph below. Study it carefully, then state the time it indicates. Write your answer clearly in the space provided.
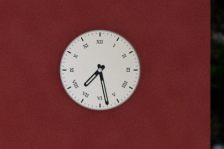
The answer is 7:28
